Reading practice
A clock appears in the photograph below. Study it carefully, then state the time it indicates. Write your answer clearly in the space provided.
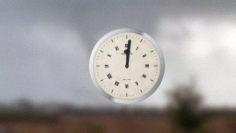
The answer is 12:01
